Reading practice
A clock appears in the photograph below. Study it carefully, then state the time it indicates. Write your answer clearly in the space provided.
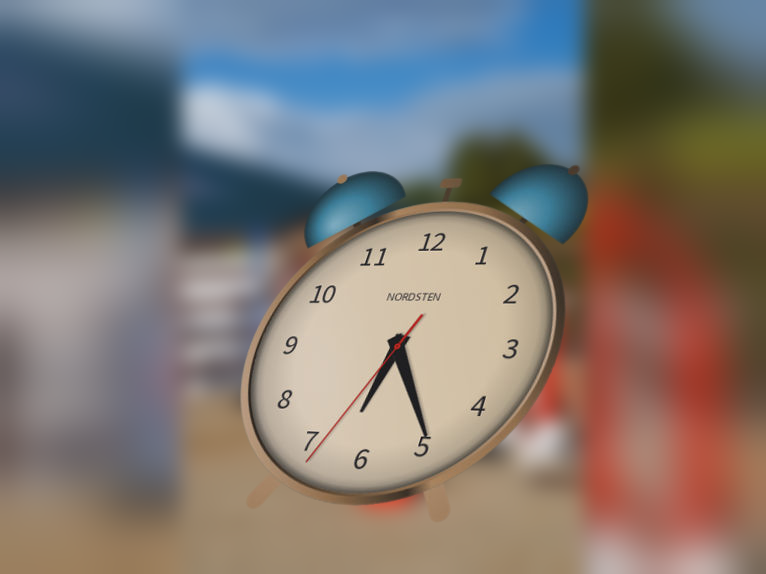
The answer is 6:24:34
